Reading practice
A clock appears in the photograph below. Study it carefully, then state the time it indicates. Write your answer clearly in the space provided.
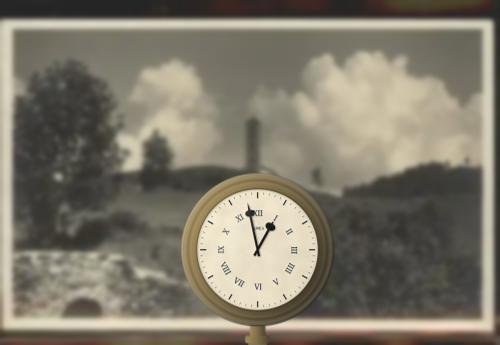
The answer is 12:58
